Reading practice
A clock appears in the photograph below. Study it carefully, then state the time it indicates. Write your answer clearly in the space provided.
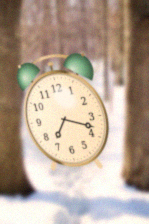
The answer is 7:18
